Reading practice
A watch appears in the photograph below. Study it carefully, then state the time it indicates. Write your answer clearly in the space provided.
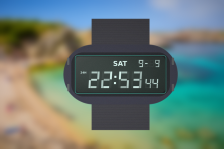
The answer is 22:53:44
